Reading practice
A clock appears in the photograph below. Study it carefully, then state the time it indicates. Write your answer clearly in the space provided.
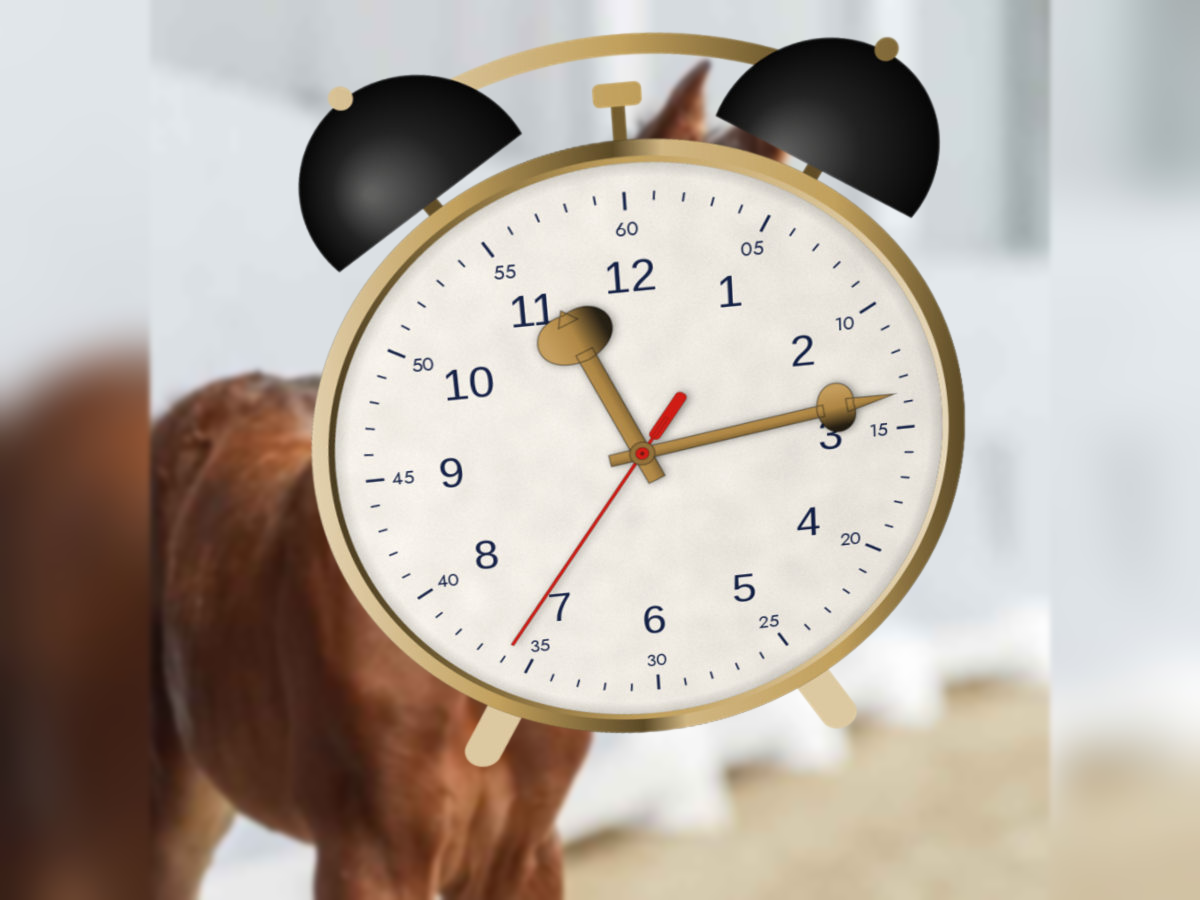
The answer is 11:13:36
